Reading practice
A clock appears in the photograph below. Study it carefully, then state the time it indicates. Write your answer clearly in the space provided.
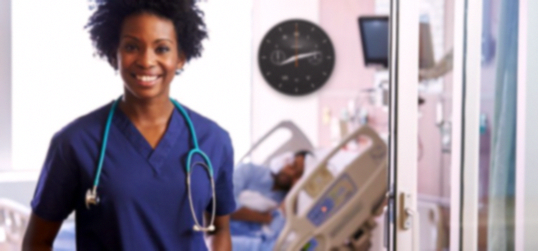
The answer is 8:13
